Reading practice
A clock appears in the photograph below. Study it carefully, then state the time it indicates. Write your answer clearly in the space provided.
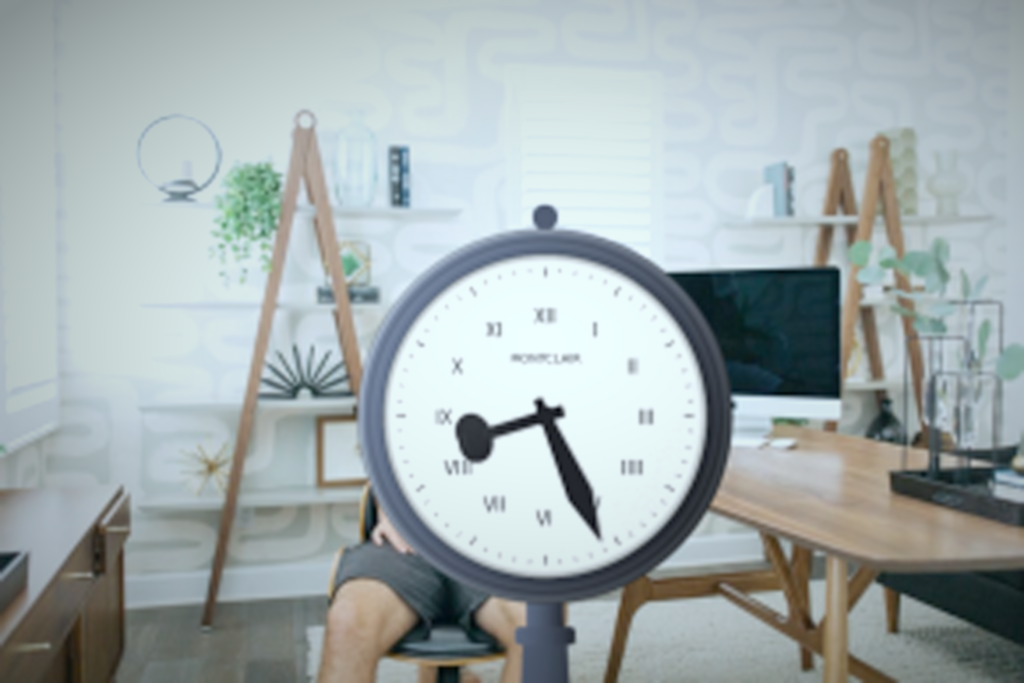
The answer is 8:26
